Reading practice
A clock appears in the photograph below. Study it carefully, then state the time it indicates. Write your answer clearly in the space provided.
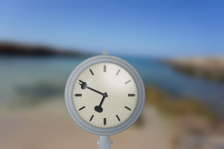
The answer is 6:49
